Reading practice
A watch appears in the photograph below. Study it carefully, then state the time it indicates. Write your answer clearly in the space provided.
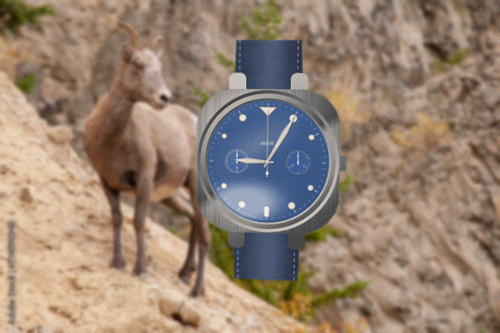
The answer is 9:05
